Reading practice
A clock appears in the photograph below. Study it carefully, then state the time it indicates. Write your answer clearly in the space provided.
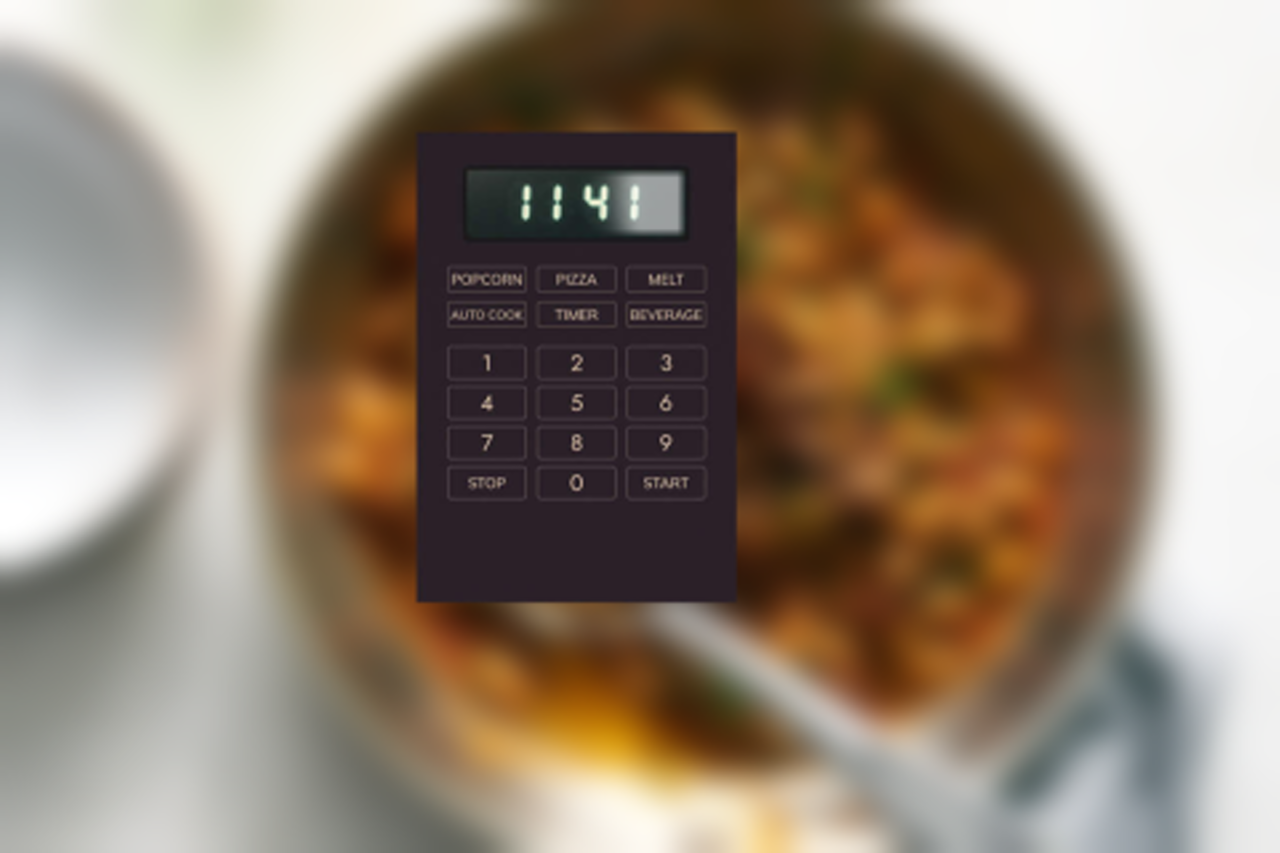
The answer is 11:41
